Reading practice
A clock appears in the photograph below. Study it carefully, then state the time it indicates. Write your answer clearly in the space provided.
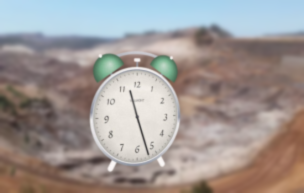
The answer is 11:27
